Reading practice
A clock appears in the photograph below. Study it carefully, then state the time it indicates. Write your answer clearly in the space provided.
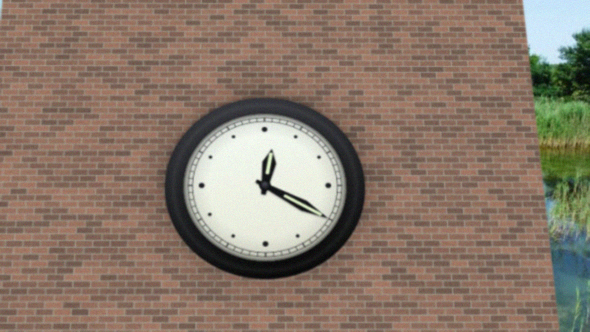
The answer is 12:20
